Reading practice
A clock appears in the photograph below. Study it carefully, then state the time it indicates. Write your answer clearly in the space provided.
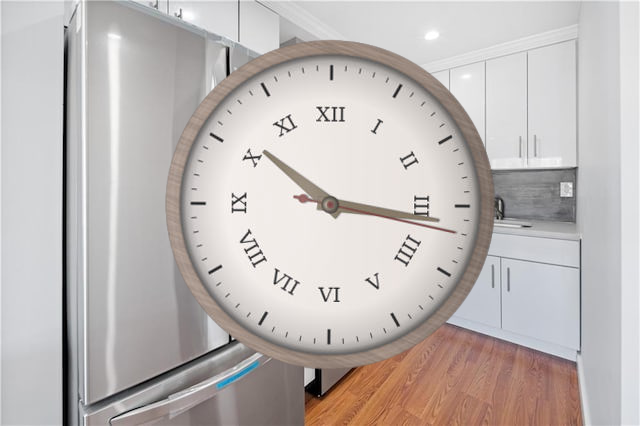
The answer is 10:16:17
